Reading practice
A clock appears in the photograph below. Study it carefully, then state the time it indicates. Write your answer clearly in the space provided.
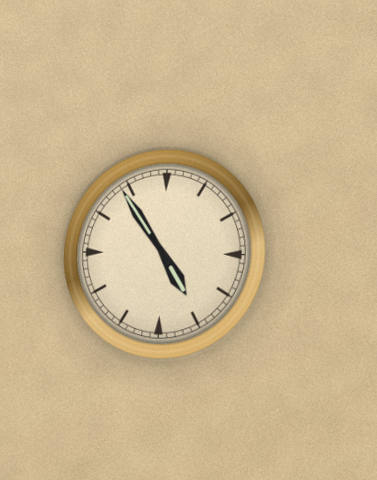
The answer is 4:54
